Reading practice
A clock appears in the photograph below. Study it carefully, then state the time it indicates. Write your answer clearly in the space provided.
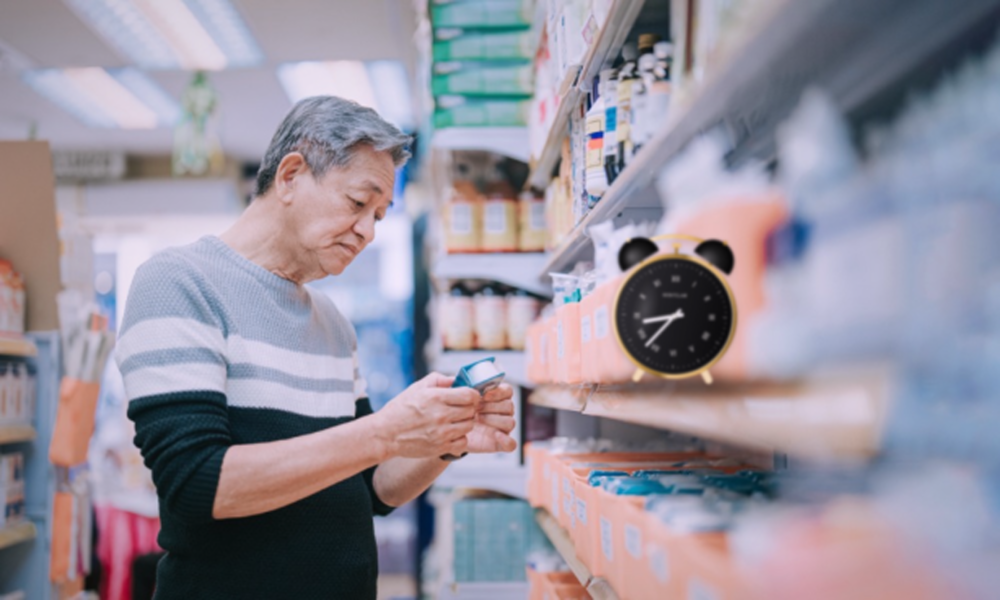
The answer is 8:37
